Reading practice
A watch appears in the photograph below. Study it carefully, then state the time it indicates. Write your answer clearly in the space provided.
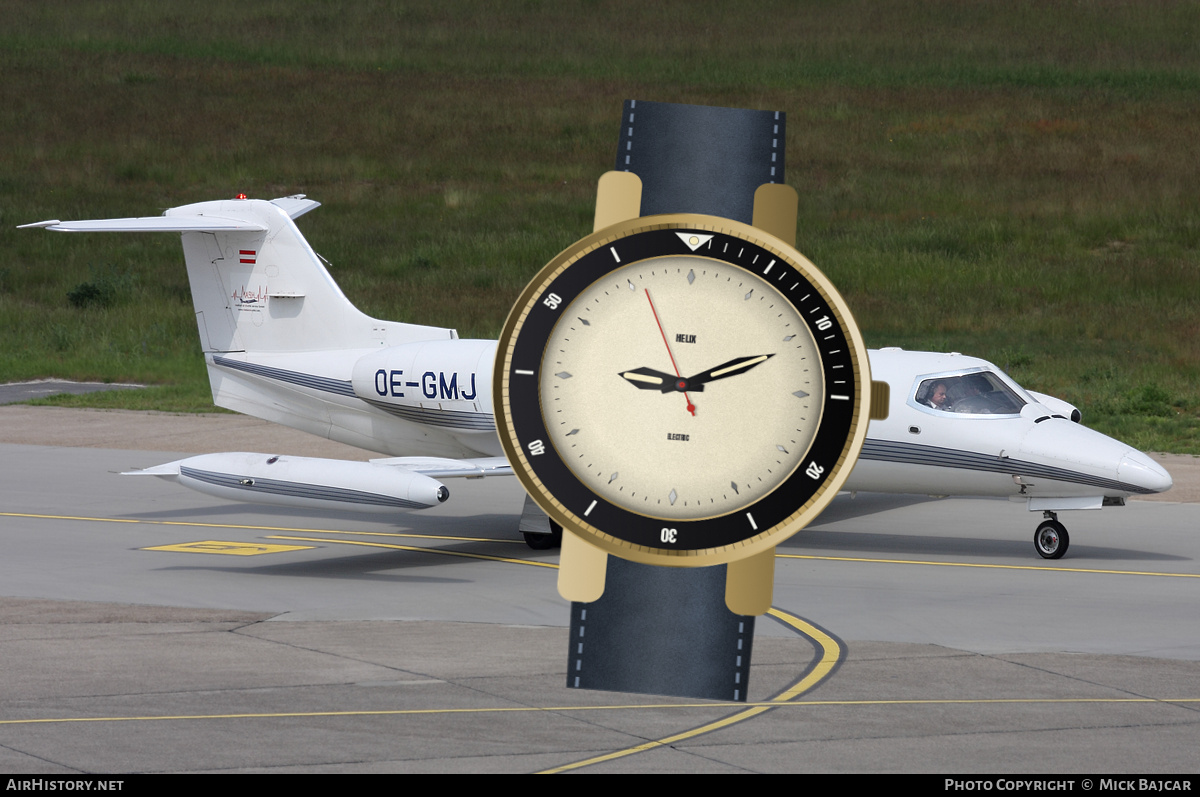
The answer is 9:10:56
